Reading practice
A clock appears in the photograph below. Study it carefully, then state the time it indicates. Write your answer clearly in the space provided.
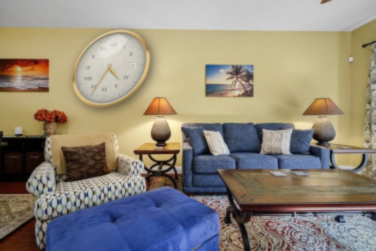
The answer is 4:34
